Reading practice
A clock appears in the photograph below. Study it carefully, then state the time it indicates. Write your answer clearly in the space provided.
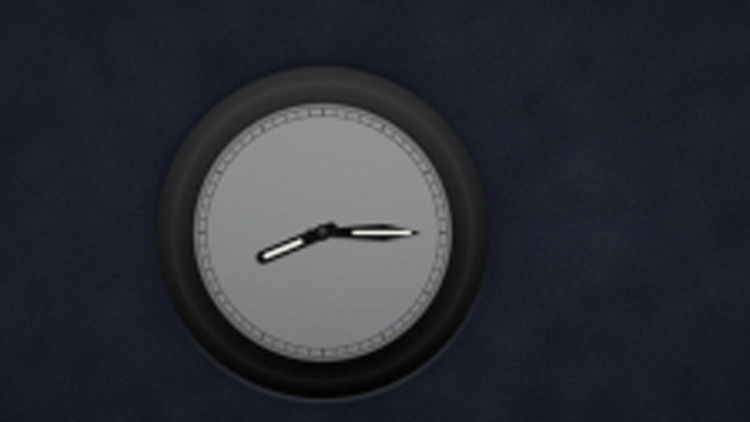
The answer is 8:15
